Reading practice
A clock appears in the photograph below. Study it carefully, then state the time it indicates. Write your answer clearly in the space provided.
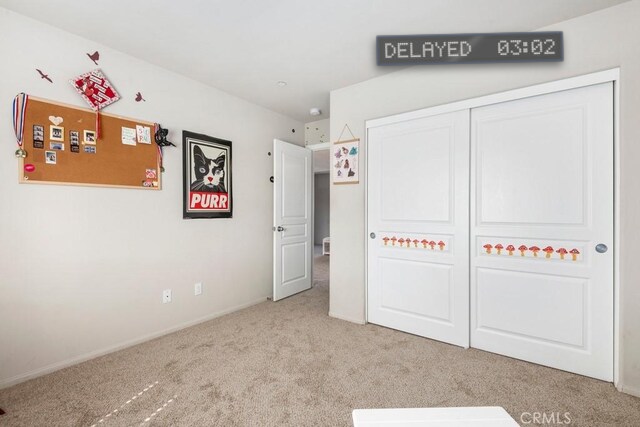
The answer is 3:02
